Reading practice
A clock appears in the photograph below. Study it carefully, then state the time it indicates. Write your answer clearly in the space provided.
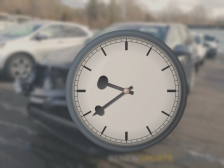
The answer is 9:39
